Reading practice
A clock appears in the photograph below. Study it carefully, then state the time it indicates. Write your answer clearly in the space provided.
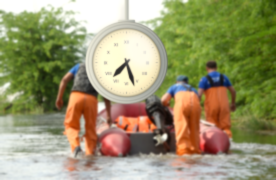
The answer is 7:27
